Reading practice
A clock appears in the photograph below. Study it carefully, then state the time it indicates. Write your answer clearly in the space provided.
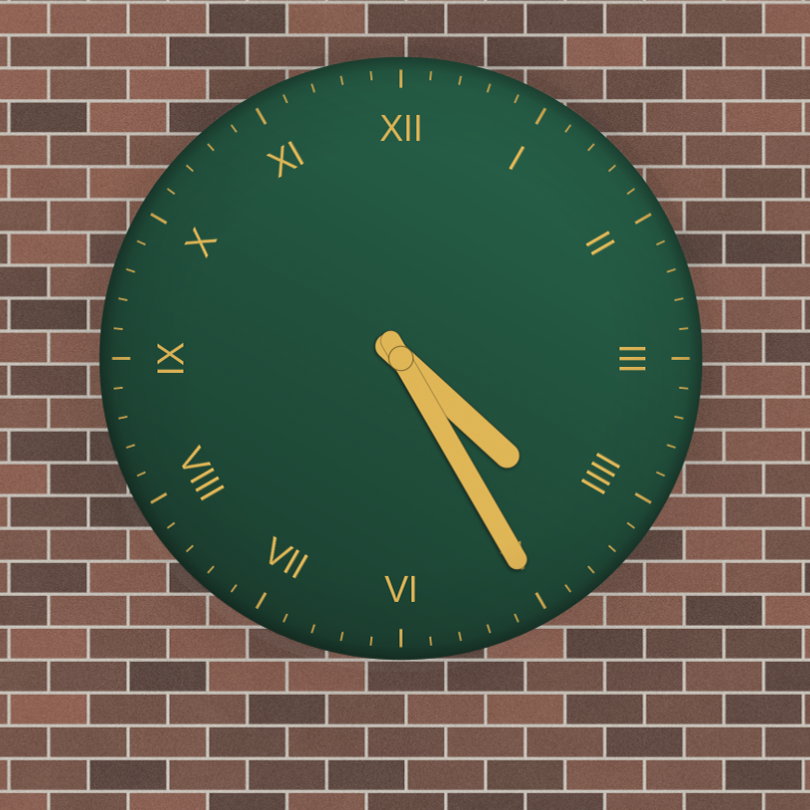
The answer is 4:25
